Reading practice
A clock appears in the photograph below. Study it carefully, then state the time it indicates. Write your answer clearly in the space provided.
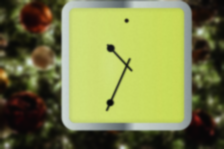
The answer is 10:34
